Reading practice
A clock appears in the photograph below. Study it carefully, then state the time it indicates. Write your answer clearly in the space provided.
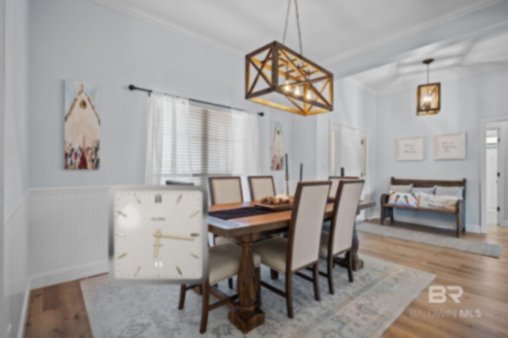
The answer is 6:16
